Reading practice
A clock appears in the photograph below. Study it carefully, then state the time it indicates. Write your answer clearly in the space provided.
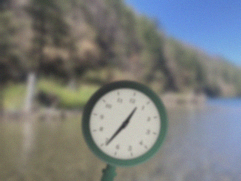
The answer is 12:34
